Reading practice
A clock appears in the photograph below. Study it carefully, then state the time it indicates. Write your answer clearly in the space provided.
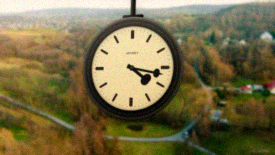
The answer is 4:17
